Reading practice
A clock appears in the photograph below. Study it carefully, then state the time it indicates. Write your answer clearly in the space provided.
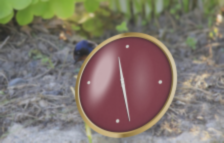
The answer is 11:27
